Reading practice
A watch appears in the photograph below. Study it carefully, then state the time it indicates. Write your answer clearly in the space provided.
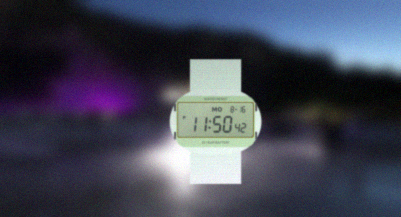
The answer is 11:50:42
